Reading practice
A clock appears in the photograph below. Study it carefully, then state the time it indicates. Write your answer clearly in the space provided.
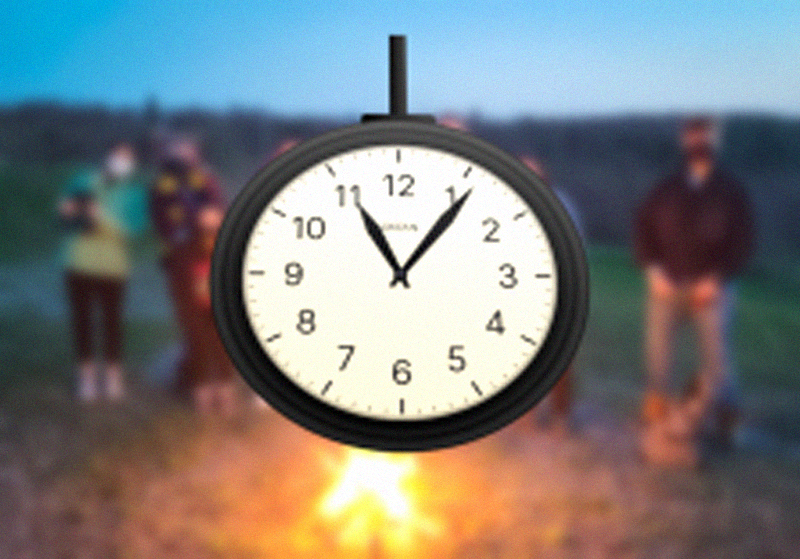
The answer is 11:06
